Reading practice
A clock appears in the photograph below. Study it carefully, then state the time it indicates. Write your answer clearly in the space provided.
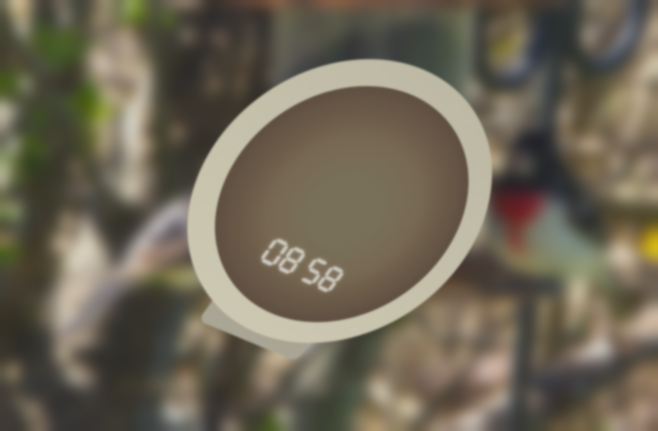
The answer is 8:58
